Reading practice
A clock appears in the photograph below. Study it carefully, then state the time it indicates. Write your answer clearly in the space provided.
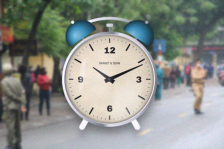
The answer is 10:11
